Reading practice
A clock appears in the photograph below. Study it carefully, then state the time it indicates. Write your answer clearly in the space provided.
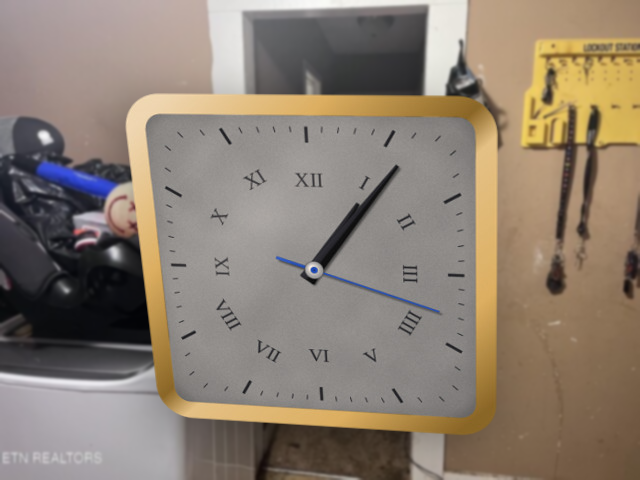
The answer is 1:06:18
